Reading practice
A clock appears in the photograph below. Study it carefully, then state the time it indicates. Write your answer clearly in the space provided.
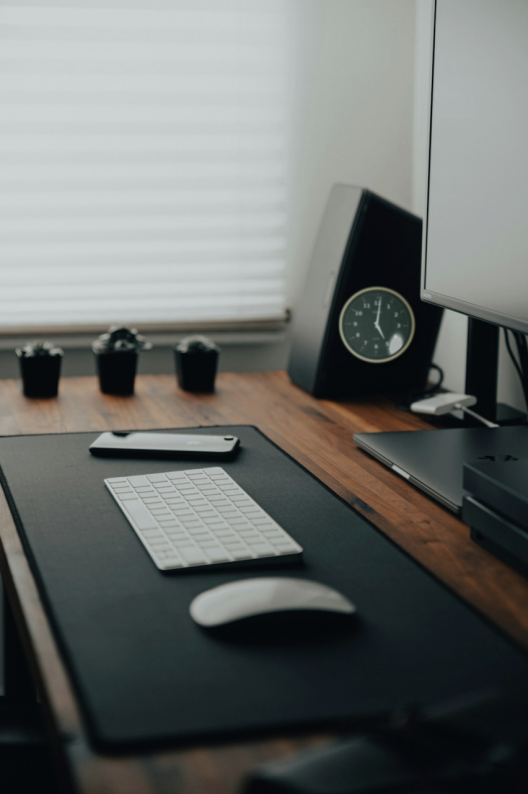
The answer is 5:01
